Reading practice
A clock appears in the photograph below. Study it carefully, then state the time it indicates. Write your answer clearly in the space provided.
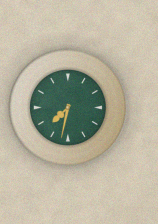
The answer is 7:32
